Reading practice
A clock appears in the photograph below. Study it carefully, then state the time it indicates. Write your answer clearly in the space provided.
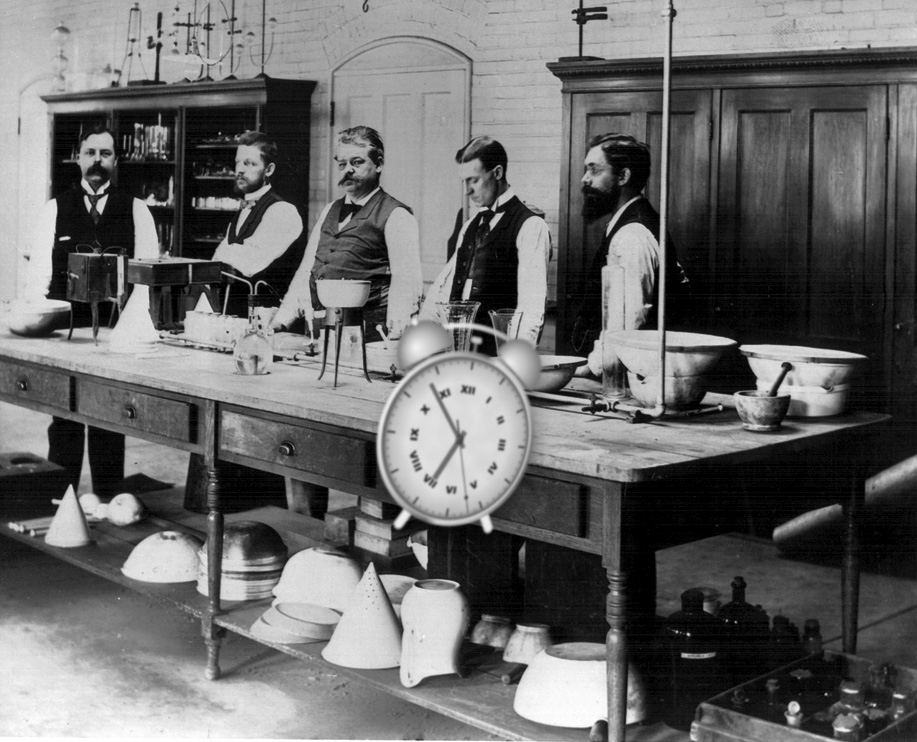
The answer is 6:53:27
